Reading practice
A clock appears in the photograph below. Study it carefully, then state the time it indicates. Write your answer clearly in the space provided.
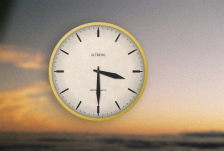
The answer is 3:30
